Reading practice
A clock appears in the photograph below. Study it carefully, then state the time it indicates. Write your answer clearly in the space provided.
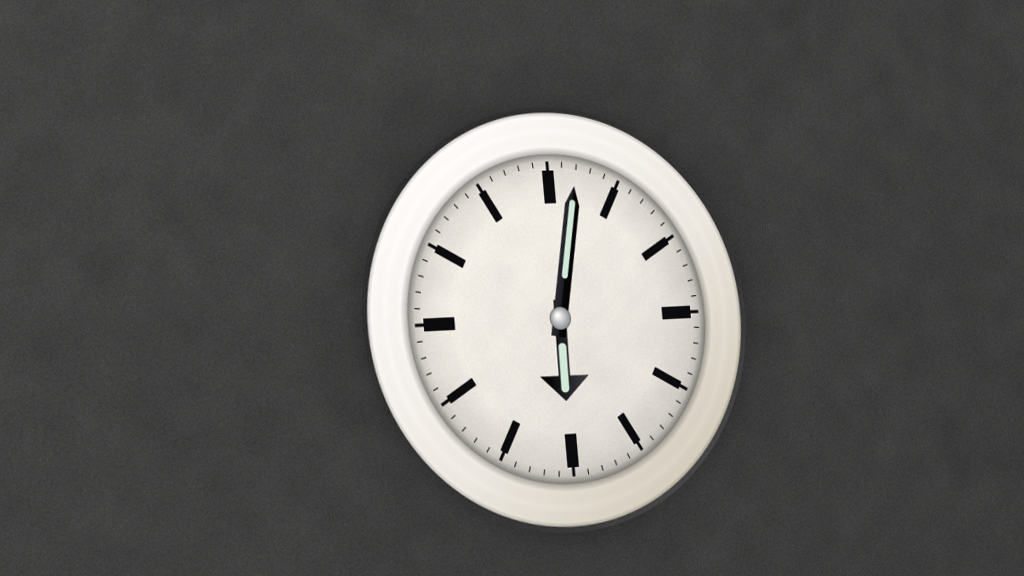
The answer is 6:02
